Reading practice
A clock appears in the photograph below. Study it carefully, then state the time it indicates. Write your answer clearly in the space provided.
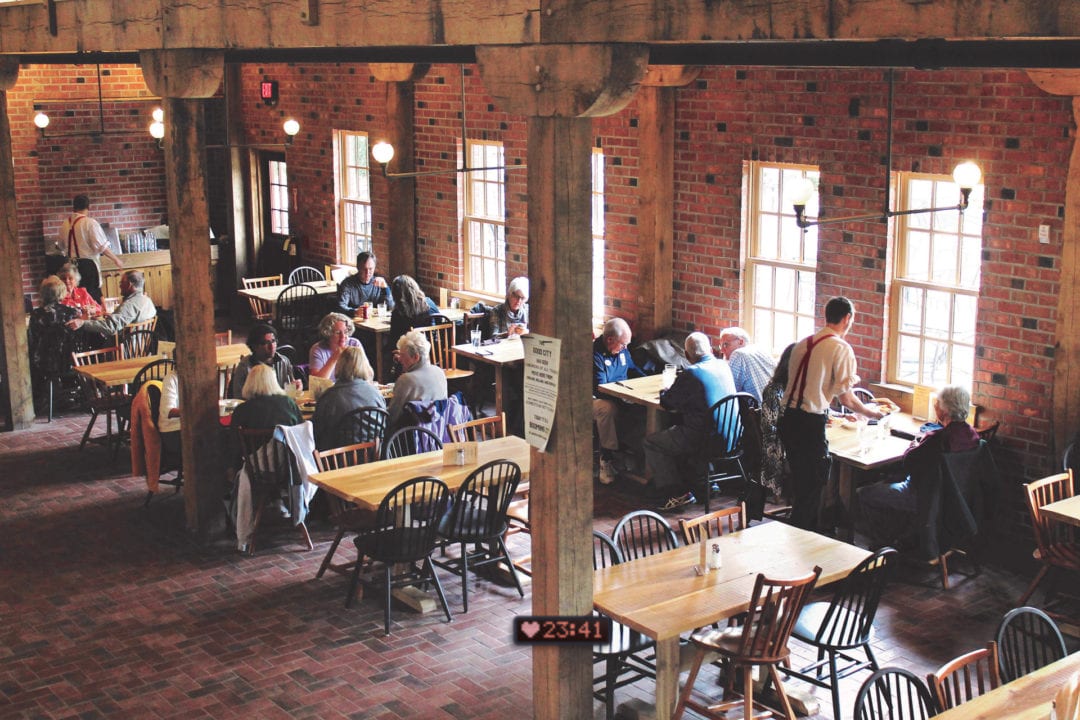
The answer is 23:41
